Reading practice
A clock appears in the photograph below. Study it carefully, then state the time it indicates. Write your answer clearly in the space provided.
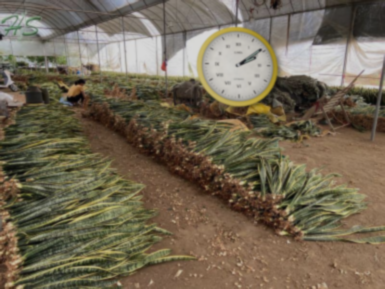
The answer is 2:09
